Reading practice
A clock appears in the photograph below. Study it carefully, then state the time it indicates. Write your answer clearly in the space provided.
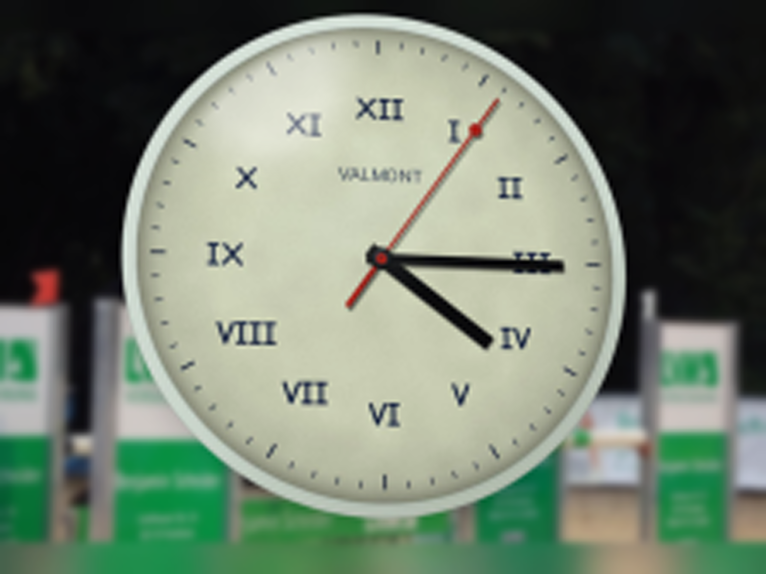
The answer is 4:15:06
